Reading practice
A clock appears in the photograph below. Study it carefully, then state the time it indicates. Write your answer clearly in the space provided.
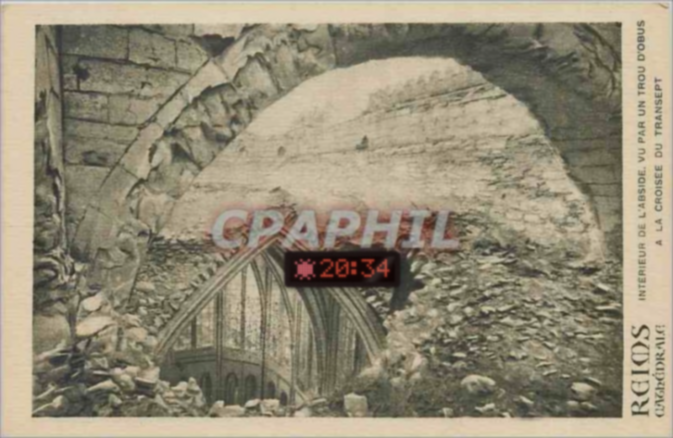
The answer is 20:34
